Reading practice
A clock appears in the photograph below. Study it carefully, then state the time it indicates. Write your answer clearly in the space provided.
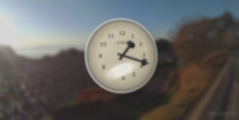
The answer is 1:18
